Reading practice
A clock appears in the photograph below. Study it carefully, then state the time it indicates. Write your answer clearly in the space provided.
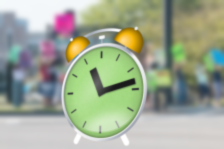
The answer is 11:13
